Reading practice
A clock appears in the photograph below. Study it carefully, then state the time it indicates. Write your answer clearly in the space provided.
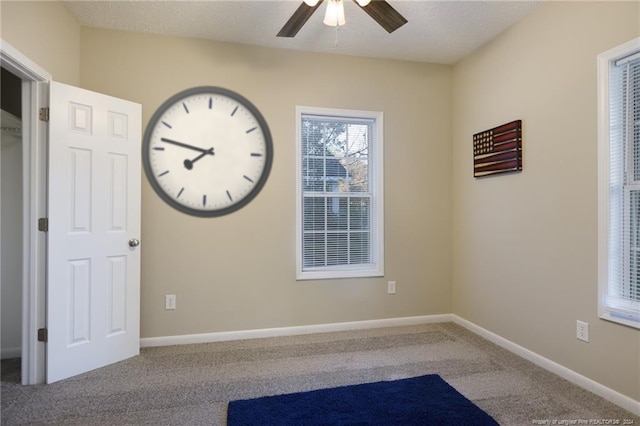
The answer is 7:47
